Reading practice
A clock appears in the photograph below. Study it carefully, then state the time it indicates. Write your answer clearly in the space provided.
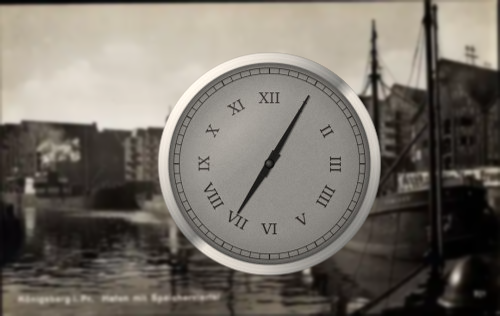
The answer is 7:05
